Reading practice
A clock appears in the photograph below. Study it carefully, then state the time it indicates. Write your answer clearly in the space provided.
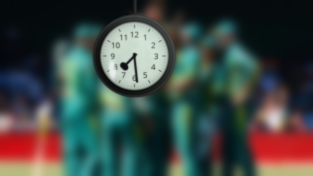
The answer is 7:29
